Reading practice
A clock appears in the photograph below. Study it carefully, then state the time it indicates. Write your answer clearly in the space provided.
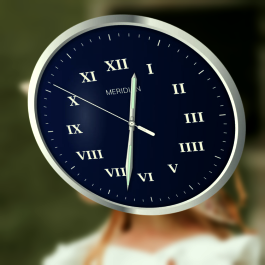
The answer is 12:32:51
